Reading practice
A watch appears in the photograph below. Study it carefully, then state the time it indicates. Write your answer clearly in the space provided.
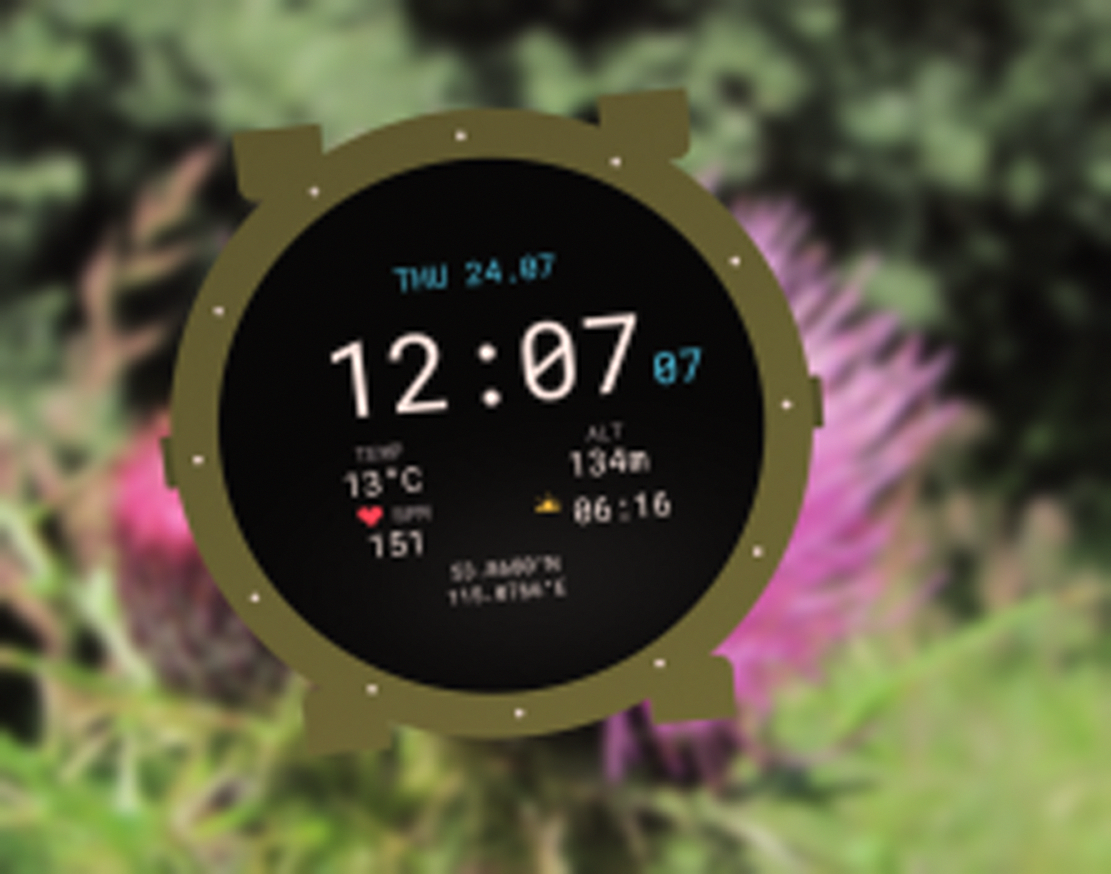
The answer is 12:07:07
